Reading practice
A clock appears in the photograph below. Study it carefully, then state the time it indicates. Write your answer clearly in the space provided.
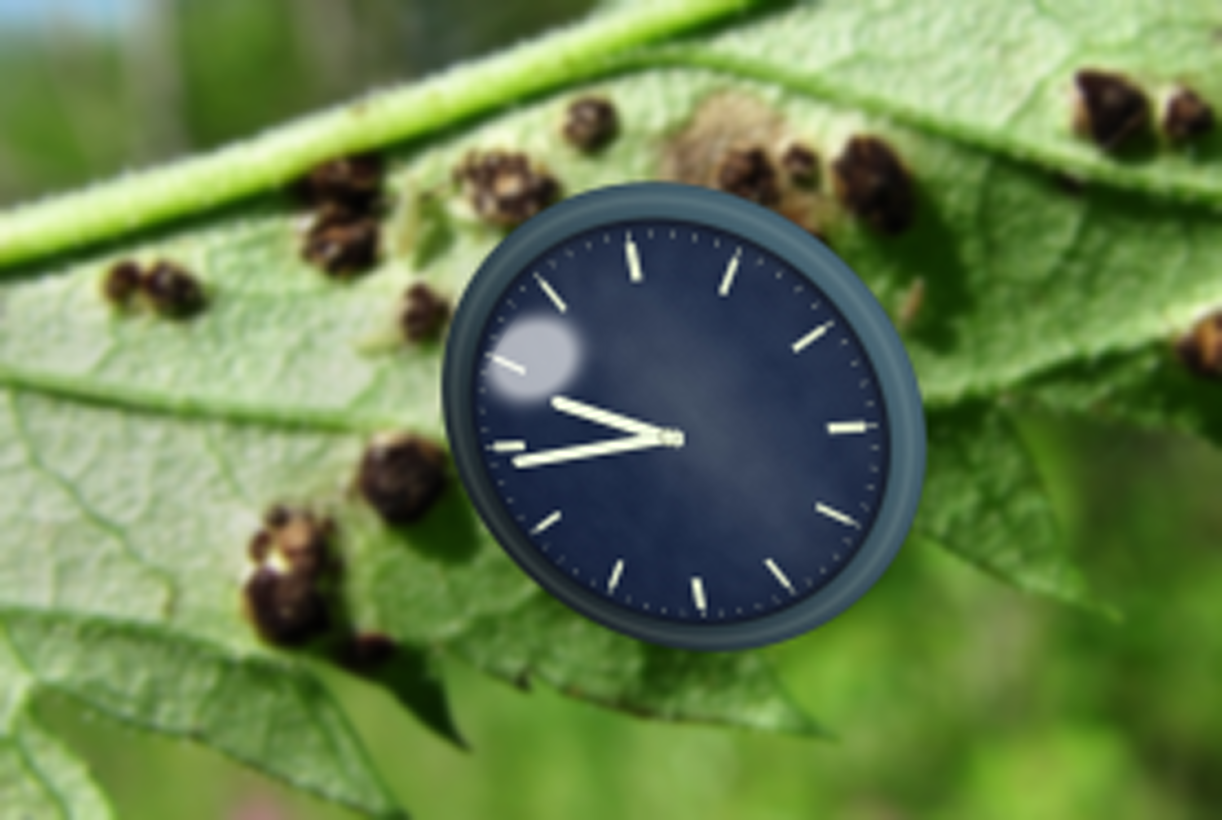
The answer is 9:44
